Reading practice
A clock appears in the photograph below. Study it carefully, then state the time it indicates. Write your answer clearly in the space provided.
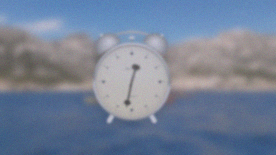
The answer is 12:32
